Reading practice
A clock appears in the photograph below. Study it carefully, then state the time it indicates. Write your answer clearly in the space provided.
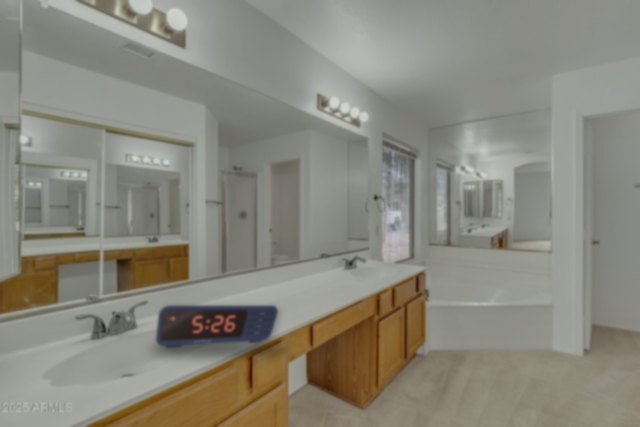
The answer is 5:26
